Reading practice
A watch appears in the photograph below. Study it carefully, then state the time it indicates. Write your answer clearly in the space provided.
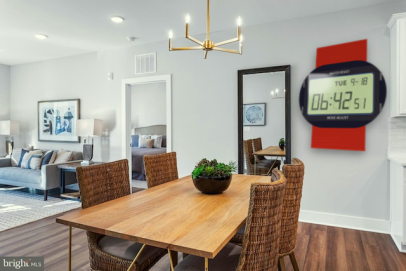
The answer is 6:42:51
